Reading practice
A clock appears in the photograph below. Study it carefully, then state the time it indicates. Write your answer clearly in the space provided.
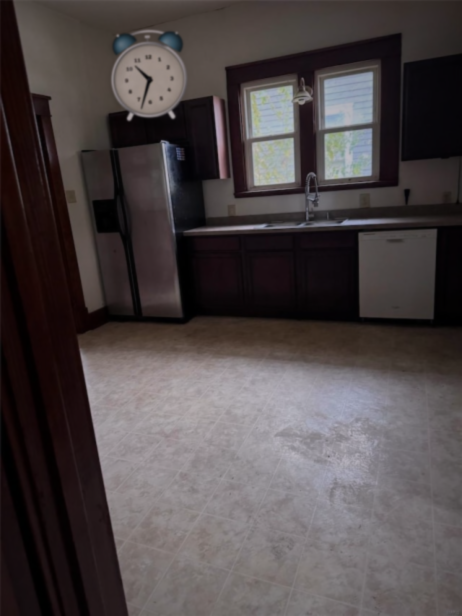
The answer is 10:33
